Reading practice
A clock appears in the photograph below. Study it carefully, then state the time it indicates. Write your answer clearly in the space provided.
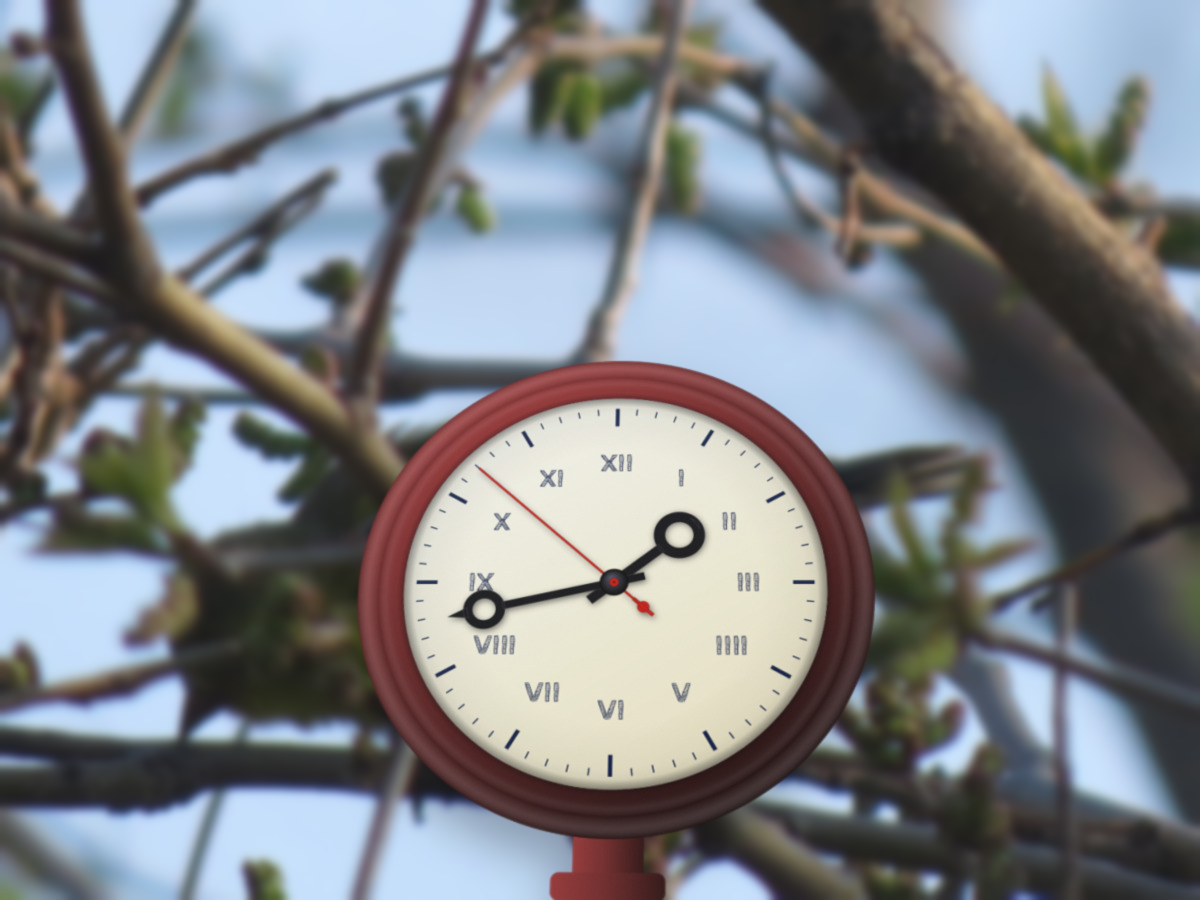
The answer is 1:42:52
